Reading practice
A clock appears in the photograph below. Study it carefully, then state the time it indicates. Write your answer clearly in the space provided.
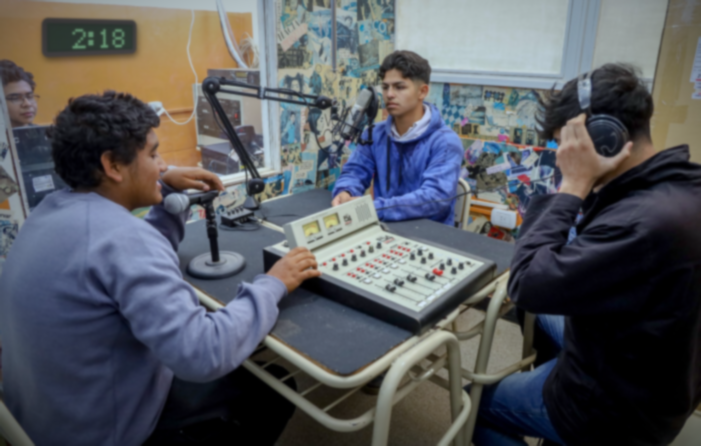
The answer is 2:18
